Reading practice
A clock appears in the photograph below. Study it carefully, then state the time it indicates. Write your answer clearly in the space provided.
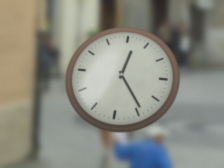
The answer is 12:24
